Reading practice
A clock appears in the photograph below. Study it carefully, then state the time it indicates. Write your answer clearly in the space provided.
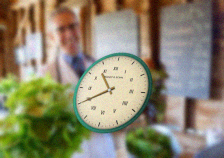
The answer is 10:40
